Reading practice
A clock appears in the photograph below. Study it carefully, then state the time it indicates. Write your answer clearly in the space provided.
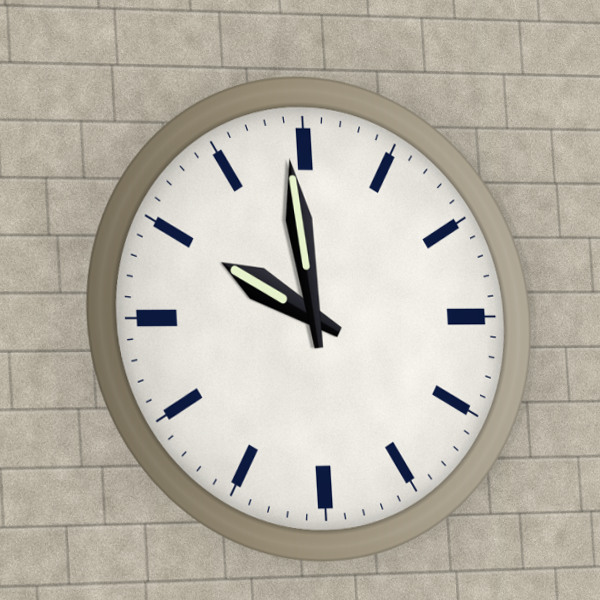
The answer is 9:59
